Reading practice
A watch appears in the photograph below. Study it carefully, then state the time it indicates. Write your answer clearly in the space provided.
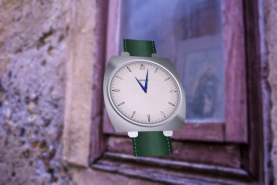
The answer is 11:02
